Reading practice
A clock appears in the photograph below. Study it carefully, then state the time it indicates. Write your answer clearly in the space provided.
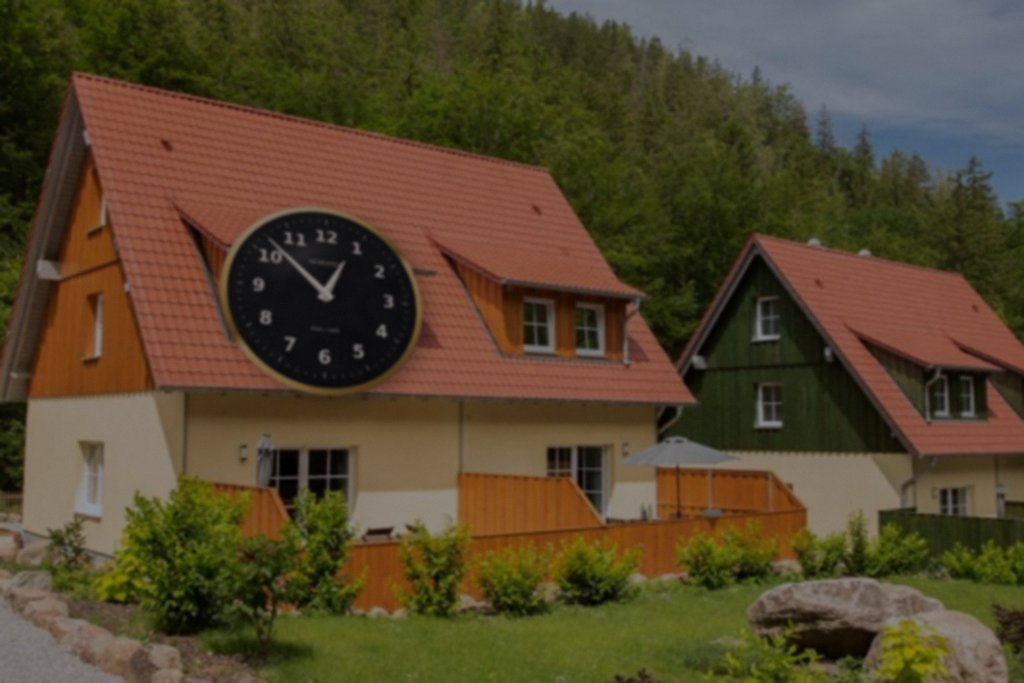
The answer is 12:52
